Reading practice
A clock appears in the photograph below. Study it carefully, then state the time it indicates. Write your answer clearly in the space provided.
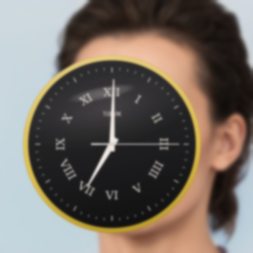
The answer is 7:00:15
